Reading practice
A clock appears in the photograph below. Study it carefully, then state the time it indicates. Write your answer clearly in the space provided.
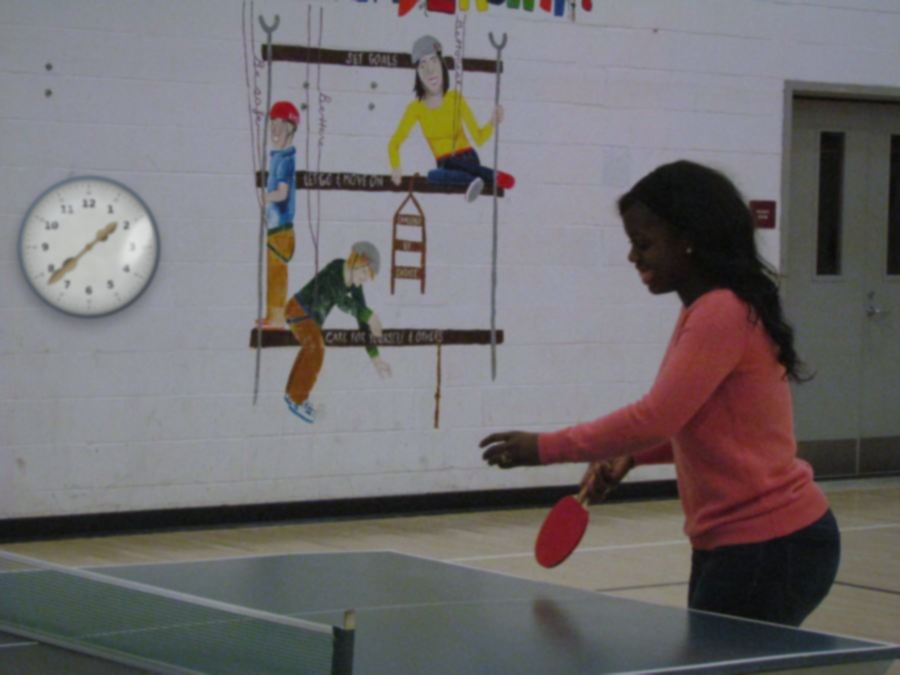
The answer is 1:38
